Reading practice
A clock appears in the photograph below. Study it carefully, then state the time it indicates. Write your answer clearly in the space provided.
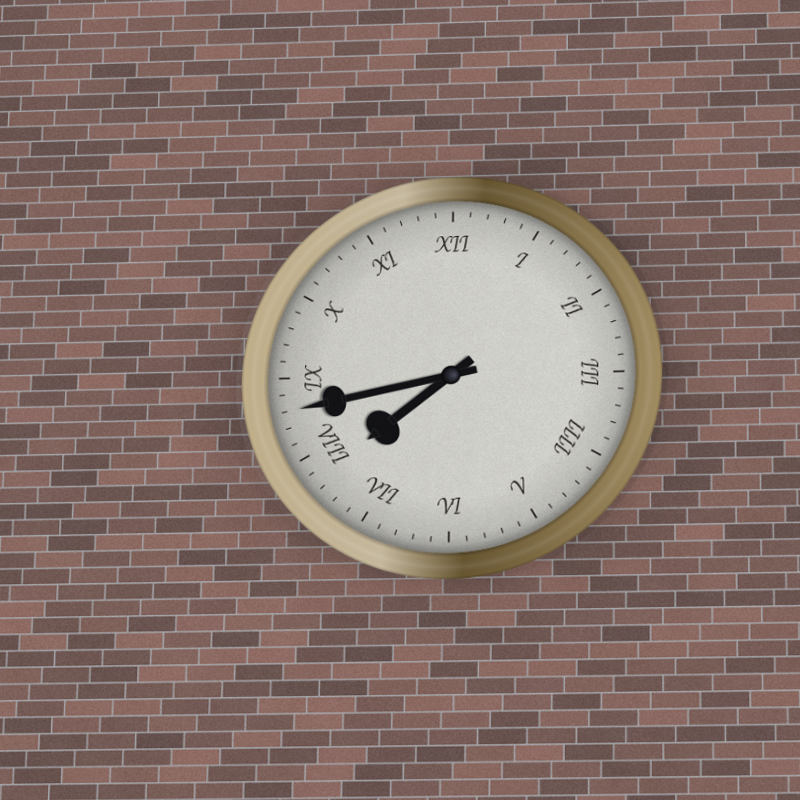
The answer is 7:43
